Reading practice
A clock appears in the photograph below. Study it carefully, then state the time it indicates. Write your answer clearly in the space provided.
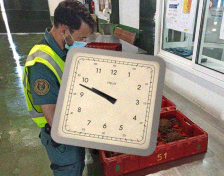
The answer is 9:48
